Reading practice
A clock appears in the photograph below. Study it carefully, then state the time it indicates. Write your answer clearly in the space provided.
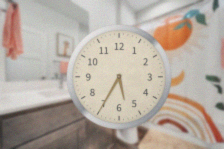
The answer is 5:35
